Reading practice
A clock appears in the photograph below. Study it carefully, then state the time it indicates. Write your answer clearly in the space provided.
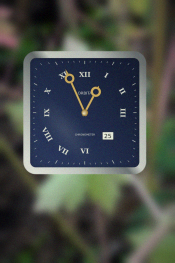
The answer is 12:56
